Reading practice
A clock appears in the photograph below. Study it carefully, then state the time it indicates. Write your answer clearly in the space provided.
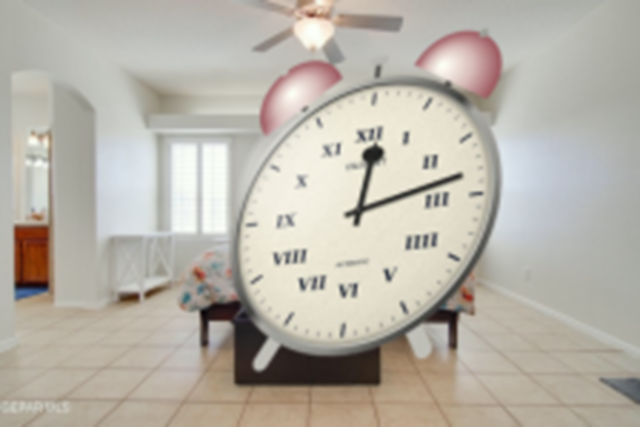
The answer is 12:13
